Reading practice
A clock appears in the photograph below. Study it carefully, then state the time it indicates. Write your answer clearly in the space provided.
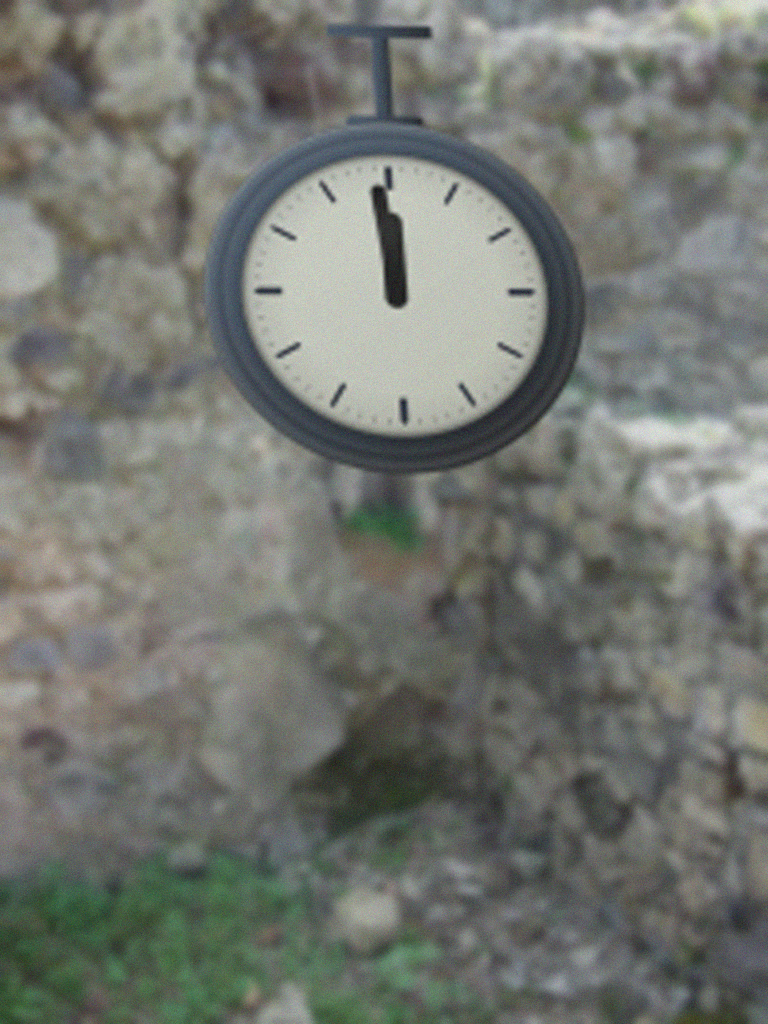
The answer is 11:59
